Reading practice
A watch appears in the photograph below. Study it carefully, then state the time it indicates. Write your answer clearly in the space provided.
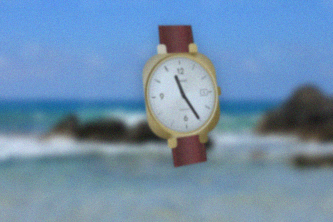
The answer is 11:25
